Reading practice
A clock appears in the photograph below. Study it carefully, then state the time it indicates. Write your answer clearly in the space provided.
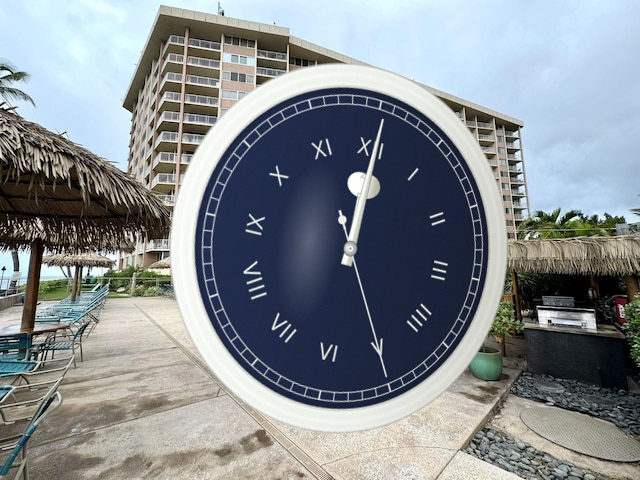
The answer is 12:00:25
